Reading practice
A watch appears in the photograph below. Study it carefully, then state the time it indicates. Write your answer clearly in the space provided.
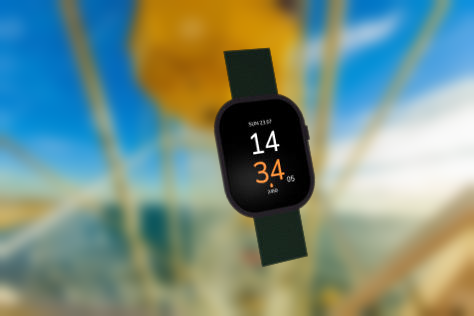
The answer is 14:34:05
